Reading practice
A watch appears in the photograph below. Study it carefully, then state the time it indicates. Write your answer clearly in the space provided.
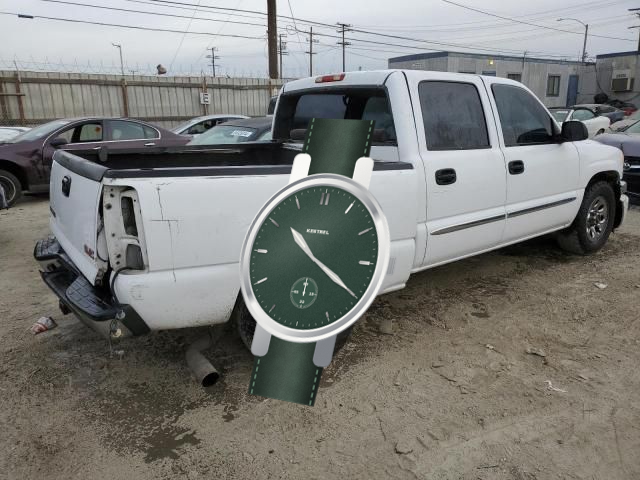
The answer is 10:20
